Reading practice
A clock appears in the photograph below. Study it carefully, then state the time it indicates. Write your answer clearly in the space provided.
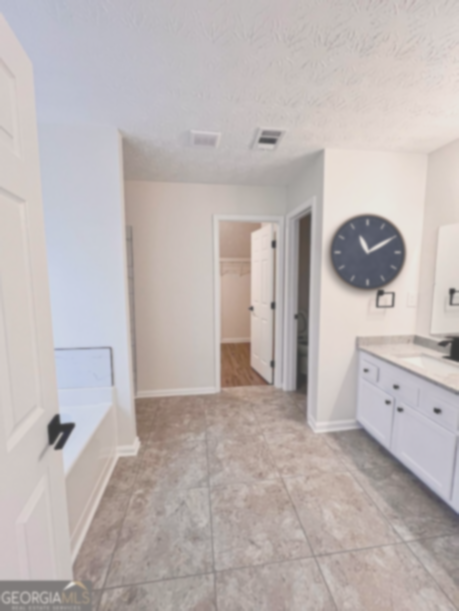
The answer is 11:10
